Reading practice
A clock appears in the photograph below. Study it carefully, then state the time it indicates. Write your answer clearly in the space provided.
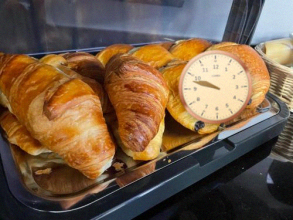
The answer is 9:48
